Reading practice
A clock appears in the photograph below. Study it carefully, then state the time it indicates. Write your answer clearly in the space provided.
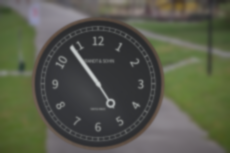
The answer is 4:54
